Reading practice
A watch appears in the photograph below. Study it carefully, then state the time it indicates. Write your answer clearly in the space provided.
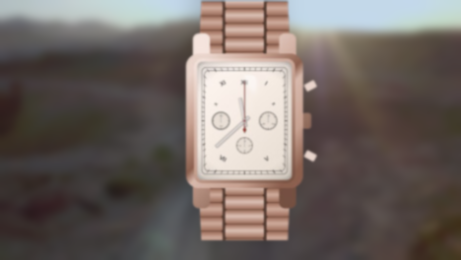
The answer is 11:38
